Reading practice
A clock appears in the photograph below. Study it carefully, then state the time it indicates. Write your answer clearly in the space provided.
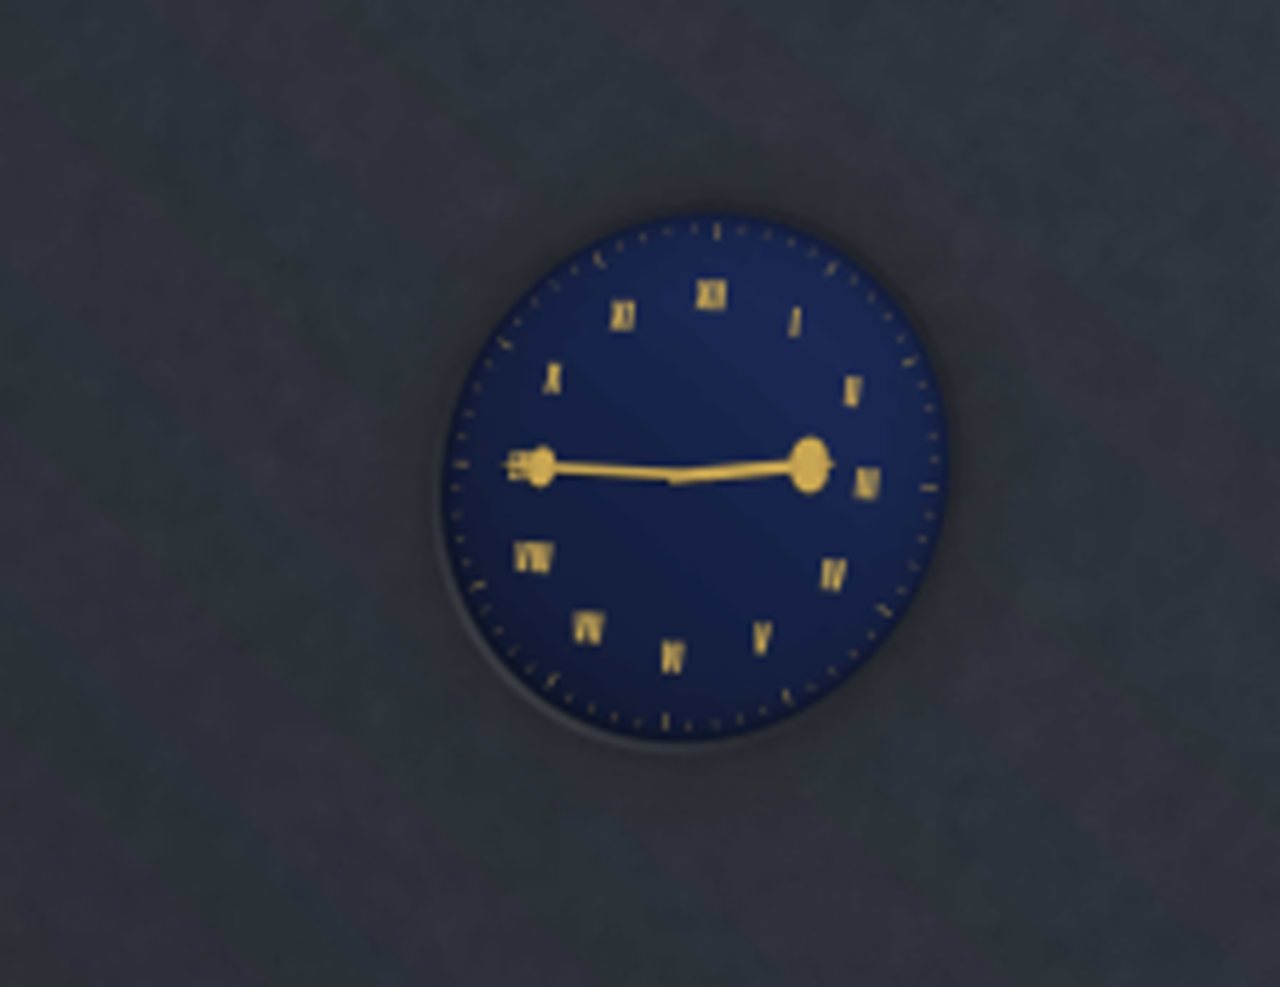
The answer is 2:45
